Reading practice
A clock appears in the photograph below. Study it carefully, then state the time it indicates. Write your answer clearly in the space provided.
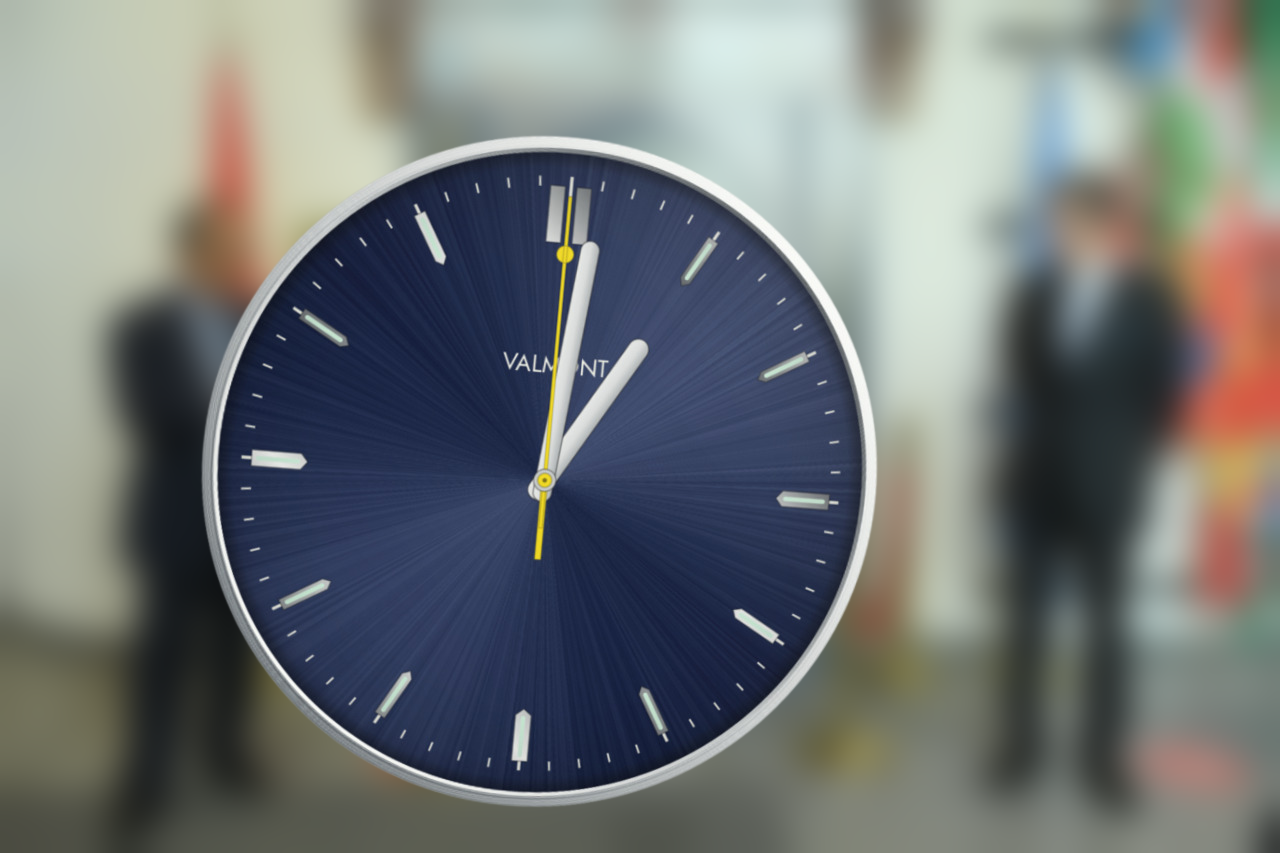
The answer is 1:01:00
